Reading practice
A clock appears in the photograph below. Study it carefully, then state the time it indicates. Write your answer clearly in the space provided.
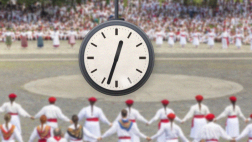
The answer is 12:33
